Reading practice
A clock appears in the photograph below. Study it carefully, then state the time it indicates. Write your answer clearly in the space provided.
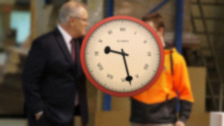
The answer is 9:28
